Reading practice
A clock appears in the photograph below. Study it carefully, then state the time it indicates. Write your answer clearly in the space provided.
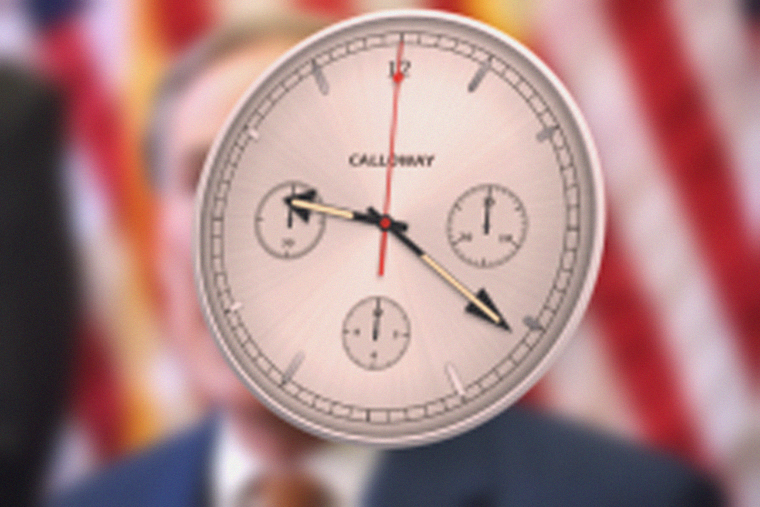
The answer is 9:21
